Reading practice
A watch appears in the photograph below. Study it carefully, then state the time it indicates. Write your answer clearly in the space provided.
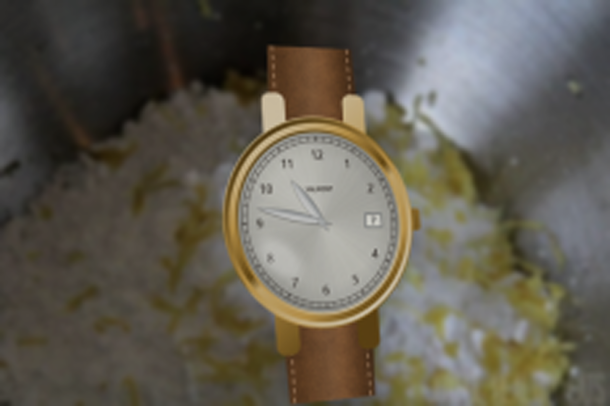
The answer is 10:47
